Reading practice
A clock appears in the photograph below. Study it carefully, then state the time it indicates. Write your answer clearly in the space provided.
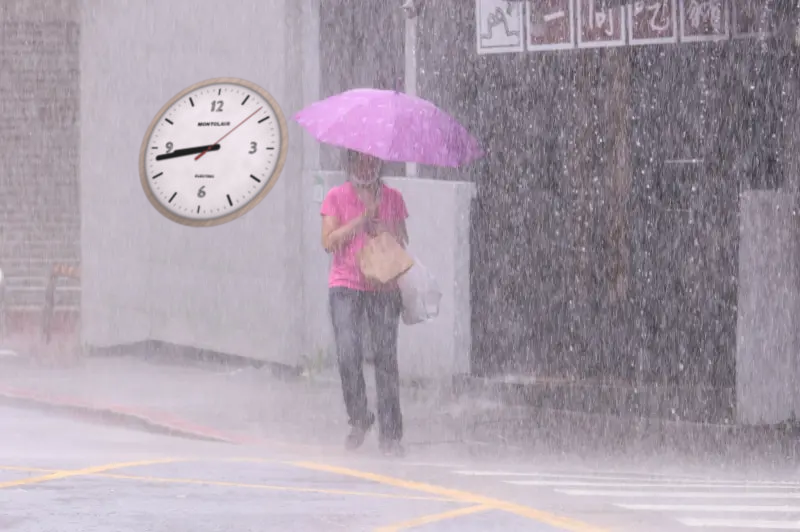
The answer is 8:43:08
